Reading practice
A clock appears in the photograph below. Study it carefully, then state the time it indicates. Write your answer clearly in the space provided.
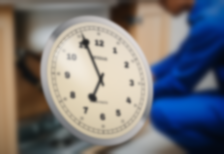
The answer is 6:56
